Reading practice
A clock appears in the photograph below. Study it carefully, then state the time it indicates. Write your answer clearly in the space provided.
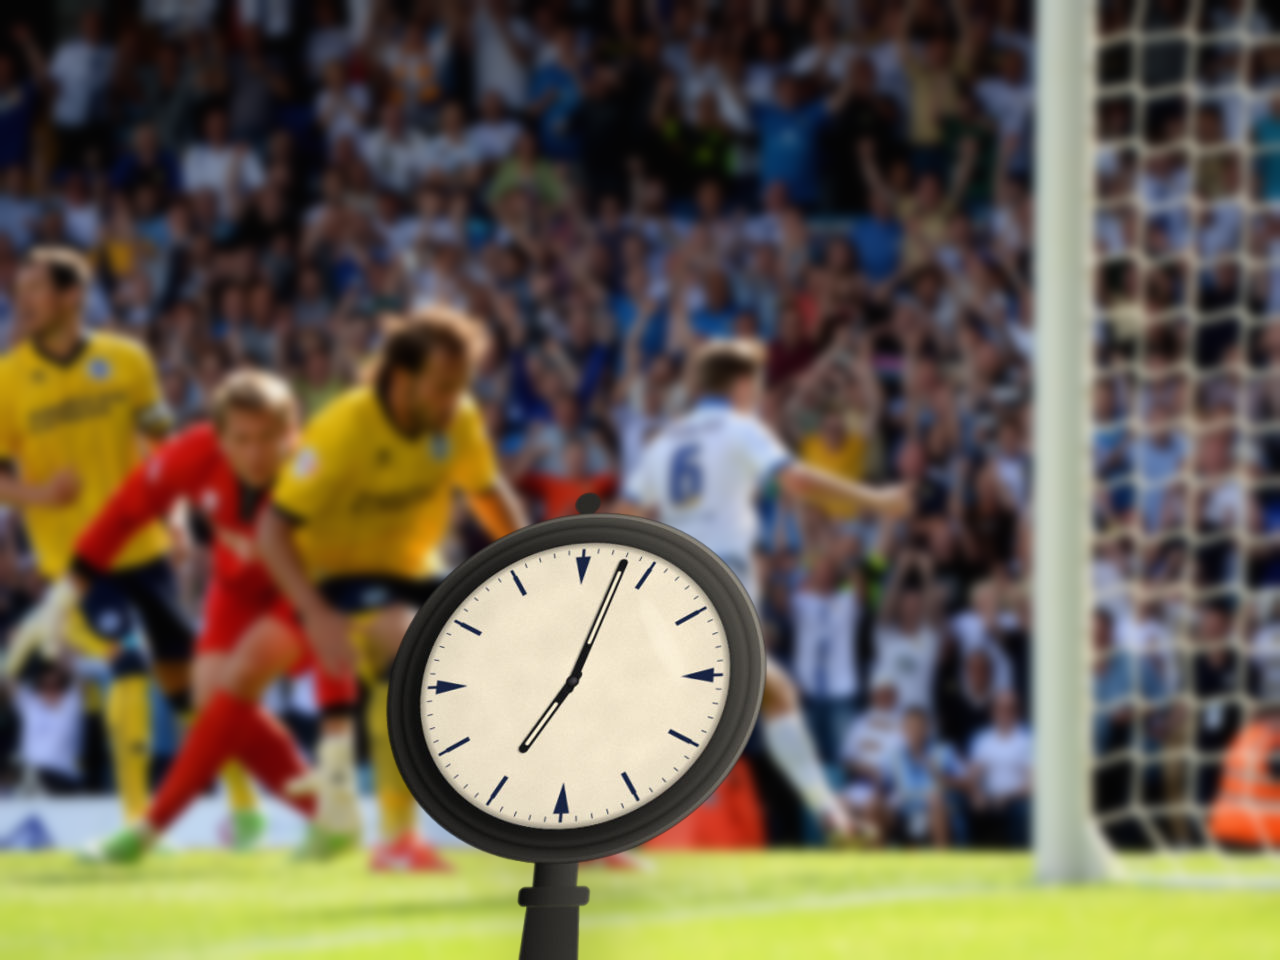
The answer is 7:03
